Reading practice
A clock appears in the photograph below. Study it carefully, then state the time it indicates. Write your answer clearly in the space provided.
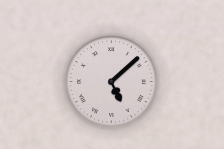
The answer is 5:08
